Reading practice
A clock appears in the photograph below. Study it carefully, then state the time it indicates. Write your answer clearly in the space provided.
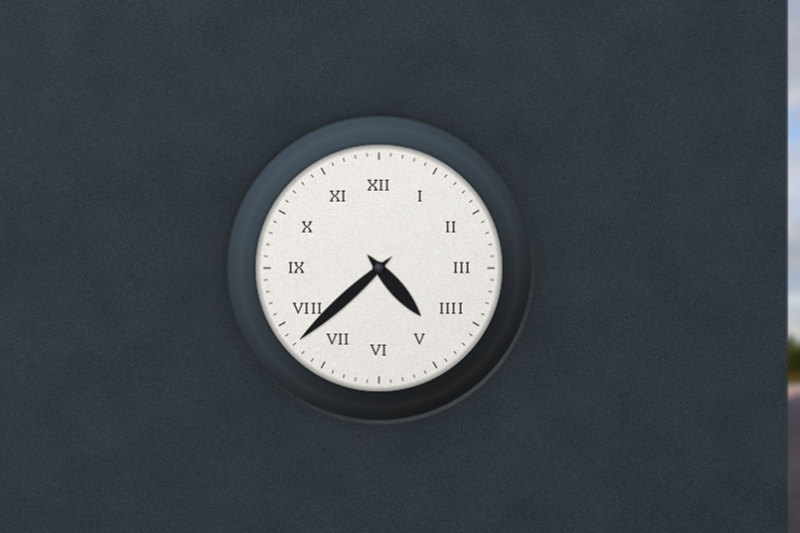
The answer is 4:38
